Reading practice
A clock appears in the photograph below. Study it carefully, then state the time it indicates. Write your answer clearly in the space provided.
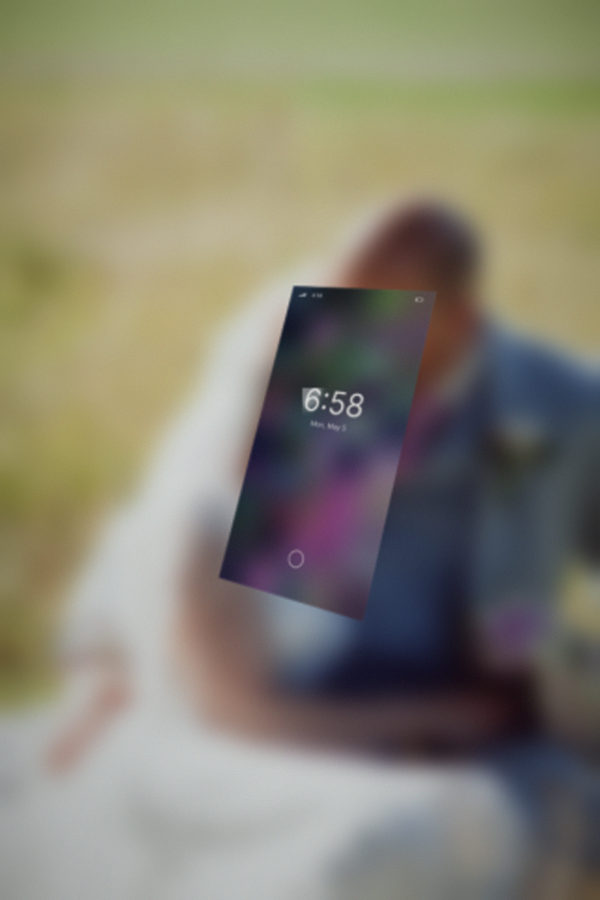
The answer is 6:58
